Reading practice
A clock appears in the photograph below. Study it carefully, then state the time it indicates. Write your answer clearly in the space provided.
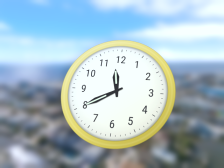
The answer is 11:40
